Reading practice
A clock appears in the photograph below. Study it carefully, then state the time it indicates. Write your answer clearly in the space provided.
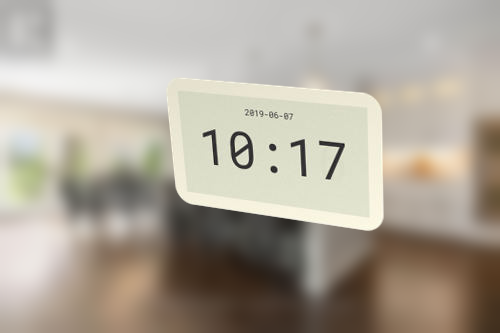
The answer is 10:17
